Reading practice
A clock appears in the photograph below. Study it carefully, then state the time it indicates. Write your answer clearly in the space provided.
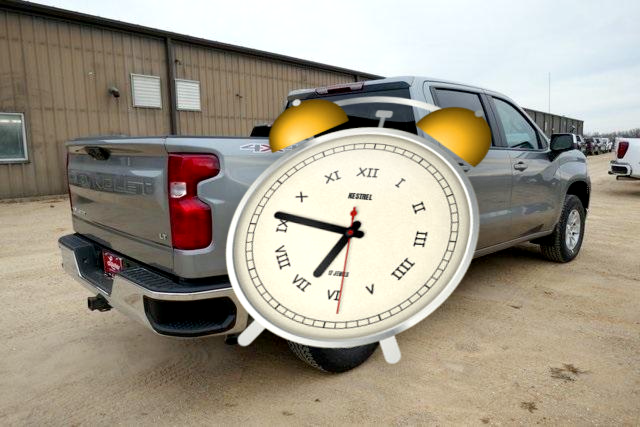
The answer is 6:46:29
